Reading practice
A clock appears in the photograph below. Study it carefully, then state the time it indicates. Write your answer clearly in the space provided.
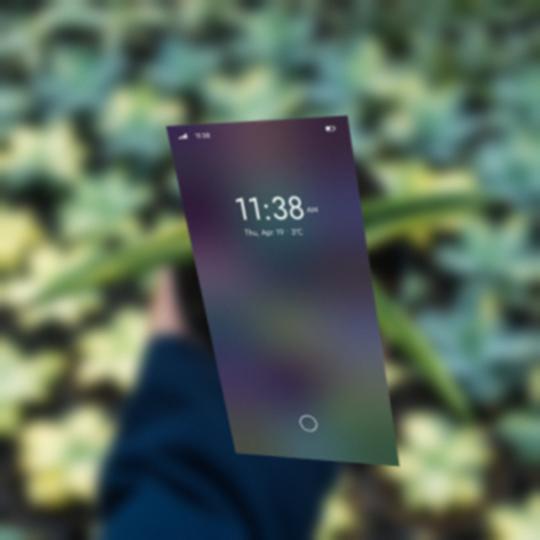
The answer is 11:38
